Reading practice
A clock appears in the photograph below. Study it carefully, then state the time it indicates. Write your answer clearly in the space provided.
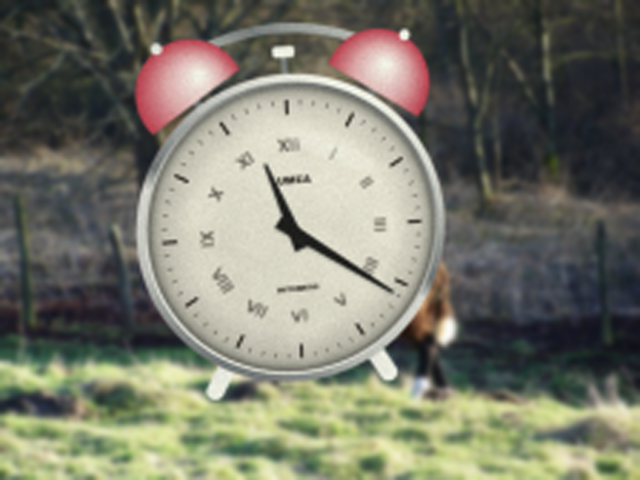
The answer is 11:21
